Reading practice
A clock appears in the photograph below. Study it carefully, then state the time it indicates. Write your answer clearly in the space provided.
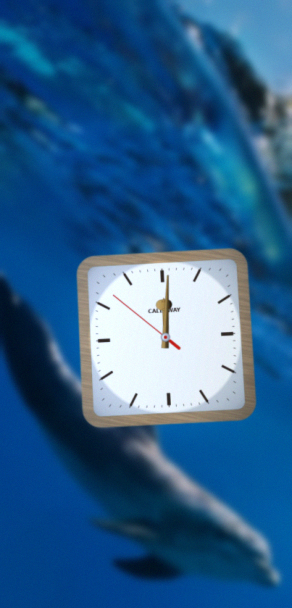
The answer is 12:00:52
